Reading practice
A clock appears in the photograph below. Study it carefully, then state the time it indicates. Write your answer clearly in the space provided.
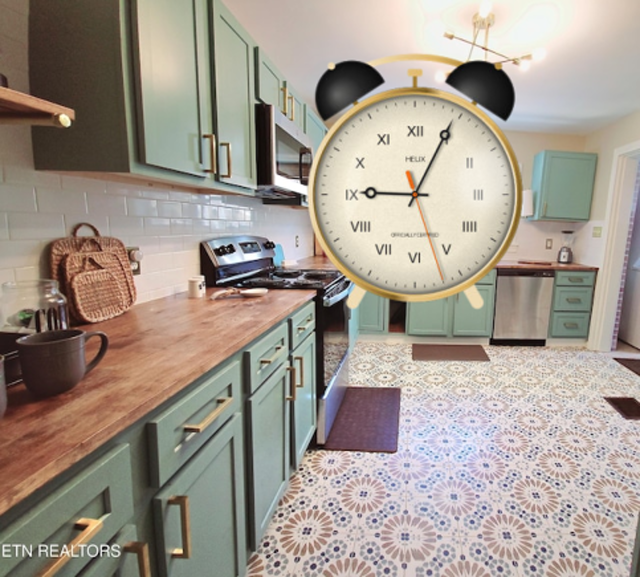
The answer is 9:04:27
